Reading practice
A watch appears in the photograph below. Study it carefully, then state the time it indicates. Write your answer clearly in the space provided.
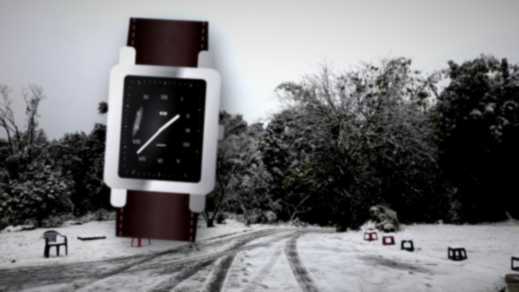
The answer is 1:37
